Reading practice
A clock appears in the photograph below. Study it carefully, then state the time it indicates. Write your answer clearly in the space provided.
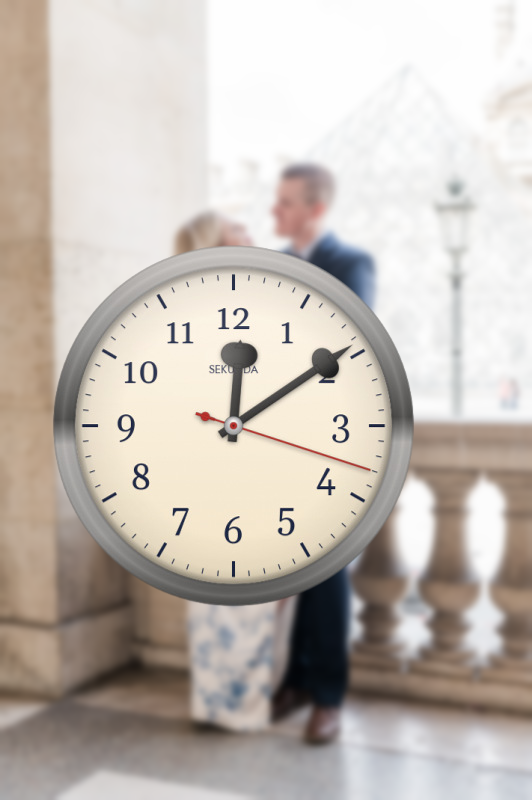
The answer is 12:09:18
